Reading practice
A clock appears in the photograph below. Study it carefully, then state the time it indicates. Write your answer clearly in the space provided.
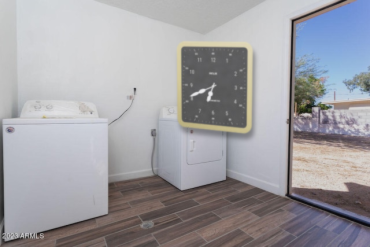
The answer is 6:41
